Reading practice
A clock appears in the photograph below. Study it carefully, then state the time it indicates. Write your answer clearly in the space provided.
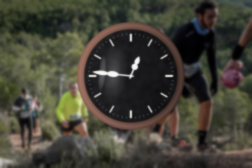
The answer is 12:46
